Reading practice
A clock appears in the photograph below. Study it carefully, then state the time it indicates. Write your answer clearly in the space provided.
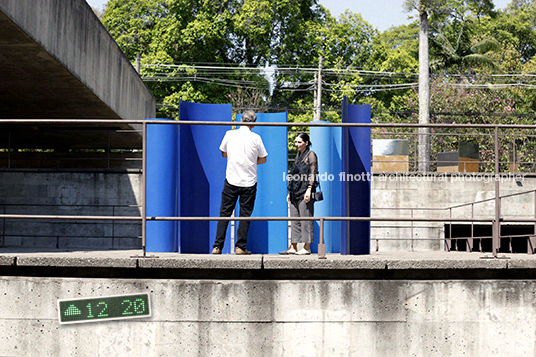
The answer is 12:20
